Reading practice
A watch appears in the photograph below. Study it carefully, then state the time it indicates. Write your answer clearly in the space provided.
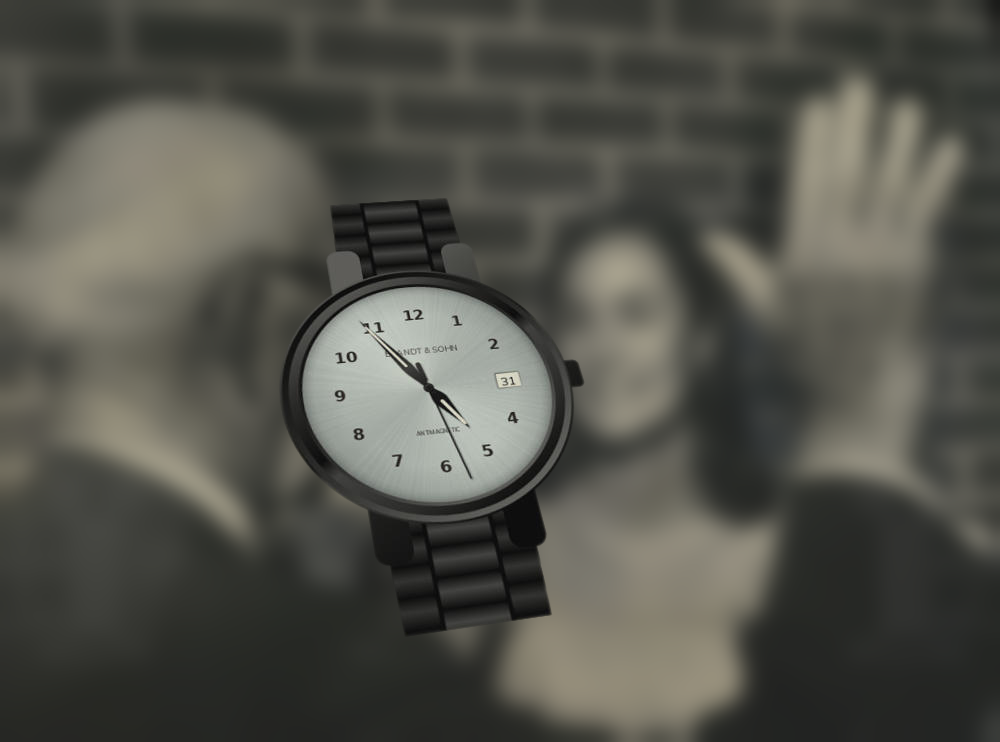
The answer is 4:54:28
